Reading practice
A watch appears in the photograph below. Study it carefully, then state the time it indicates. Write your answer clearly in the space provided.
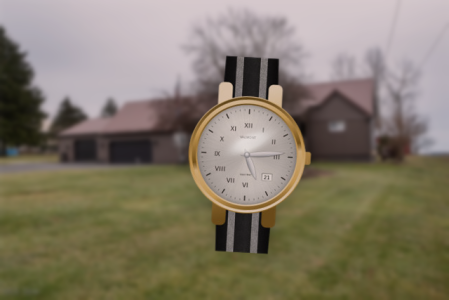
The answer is 5:14
